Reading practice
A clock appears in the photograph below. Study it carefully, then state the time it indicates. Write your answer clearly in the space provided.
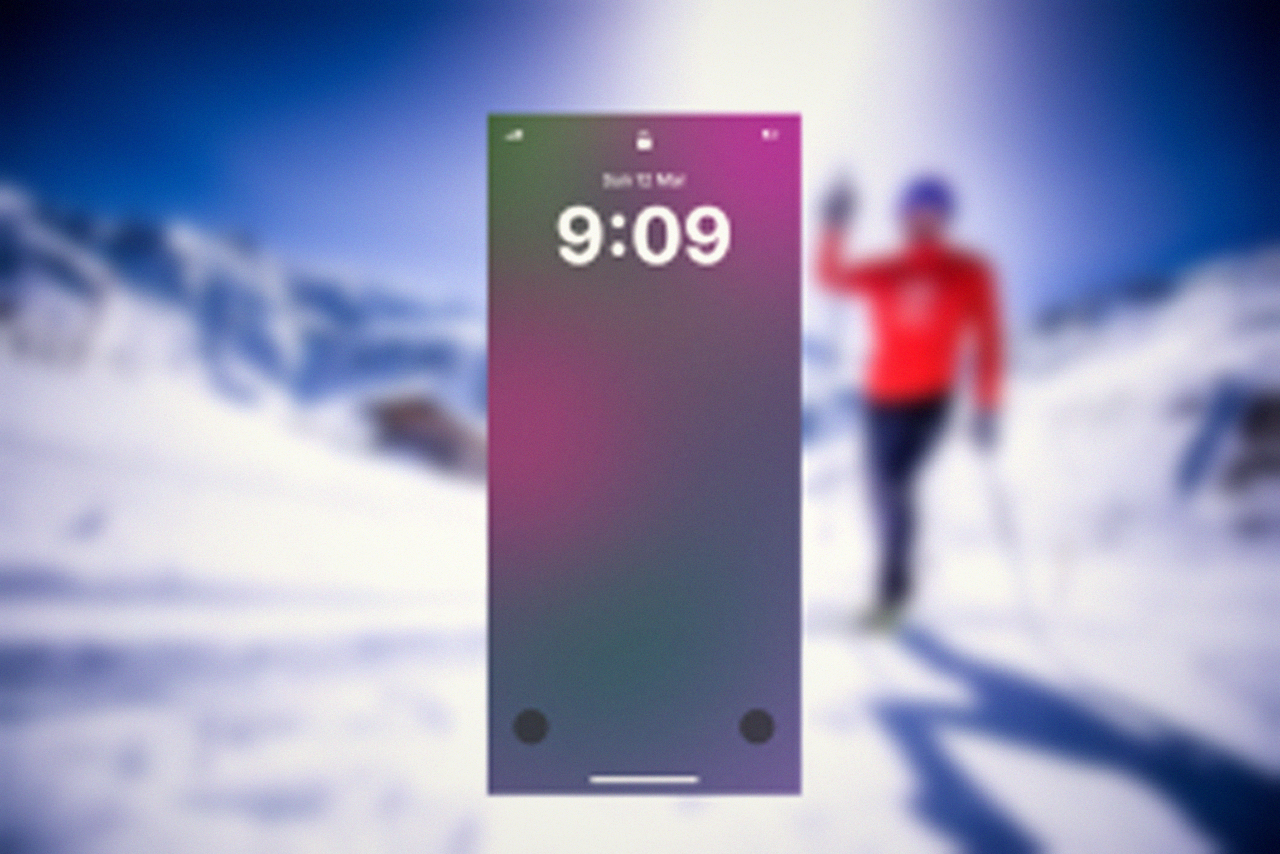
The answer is 9:09
